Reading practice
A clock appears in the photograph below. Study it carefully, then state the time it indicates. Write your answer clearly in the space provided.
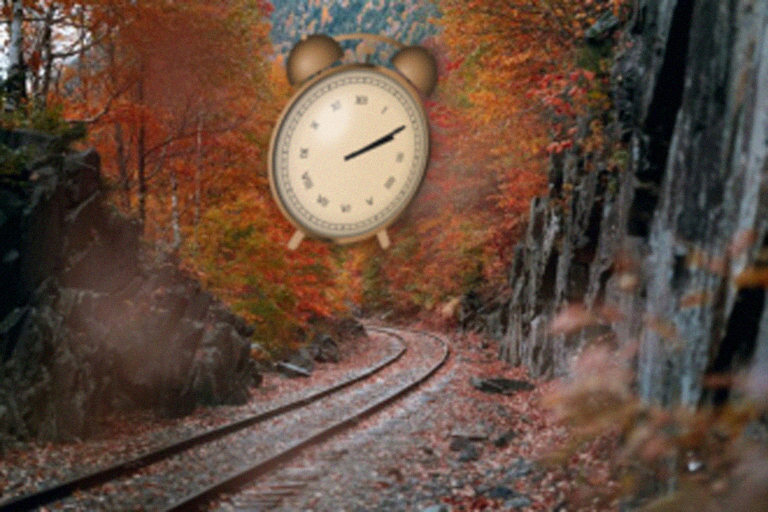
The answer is 2:10
